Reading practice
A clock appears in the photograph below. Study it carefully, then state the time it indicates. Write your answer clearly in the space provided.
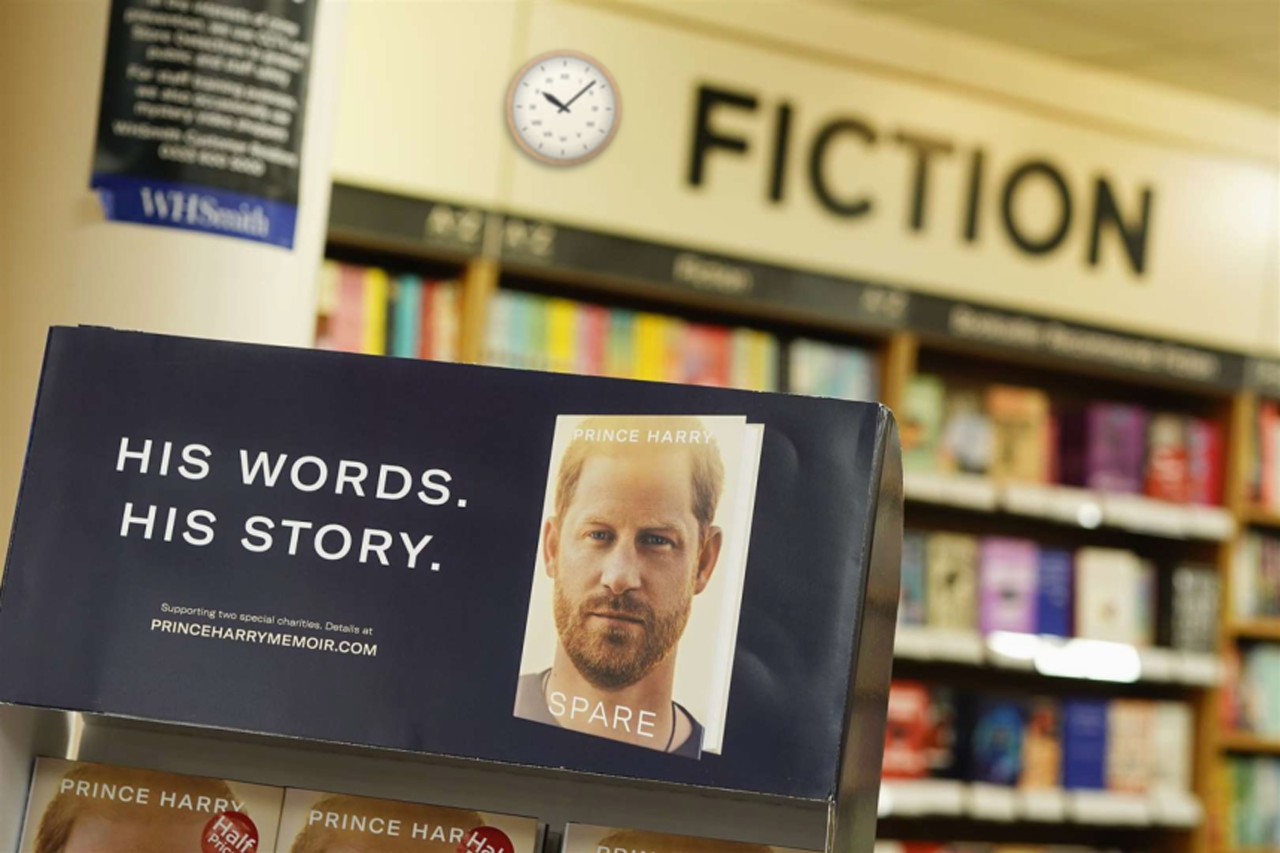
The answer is 10:08
